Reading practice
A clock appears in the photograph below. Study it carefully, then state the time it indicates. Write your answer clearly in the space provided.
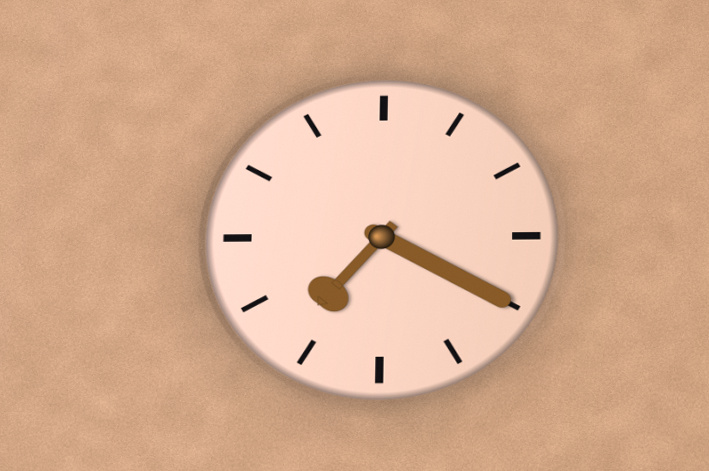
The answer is 7:20
